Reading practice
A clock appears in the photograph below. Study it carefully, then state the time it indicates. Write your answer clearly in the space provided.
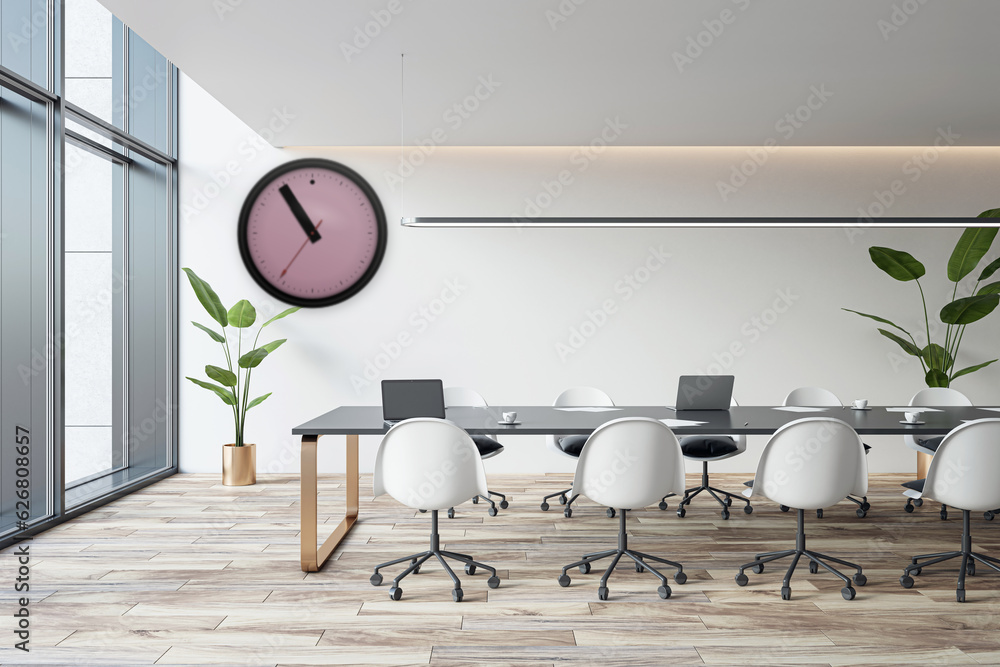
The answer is 10:54:36
